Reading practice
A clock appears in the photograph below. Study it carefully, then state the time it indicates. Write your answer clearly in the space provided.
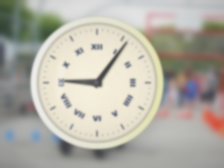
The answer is 9:06
